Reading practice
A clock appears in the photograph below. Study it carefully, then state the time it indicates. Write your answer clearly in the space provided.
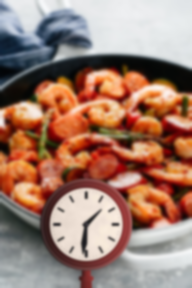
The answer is 1:31
